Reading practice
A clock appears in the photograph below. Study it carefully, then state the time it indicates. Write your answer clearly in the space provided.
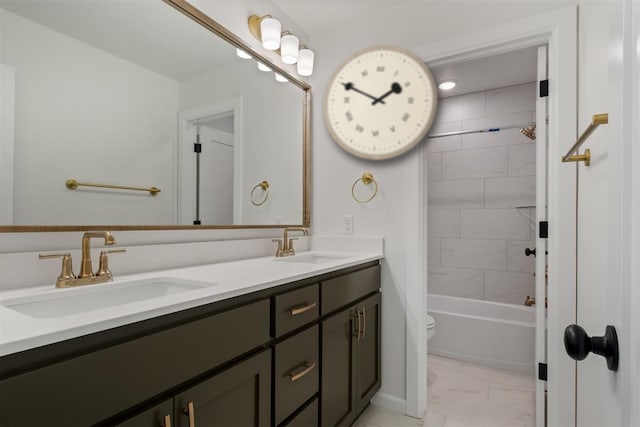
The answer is 1:49
